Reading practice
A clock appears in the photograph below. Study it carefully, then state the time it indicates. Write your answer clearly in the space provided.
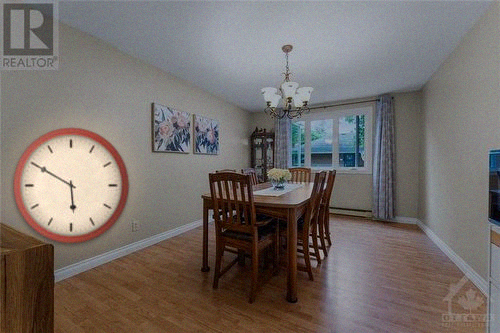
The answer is 5:50
